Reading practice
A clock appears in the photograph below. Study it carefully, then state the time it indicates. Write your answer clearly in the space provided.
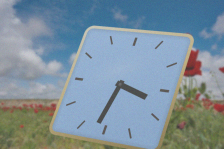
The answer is 3:32
